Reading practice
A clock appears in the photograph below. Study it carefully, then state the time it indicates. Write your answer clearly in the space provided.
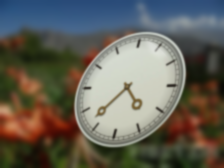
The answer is 4:37
